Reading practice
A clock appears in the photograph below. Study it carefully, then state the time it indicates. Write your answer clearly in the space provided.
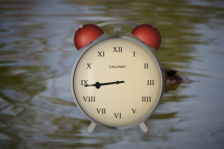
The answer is 8:44
